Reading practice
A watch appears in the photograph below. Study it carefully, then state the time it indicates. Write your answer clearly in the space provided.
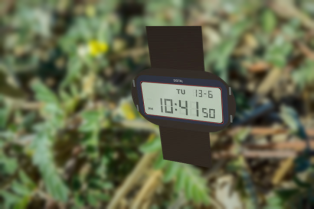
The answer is 10:41:50
